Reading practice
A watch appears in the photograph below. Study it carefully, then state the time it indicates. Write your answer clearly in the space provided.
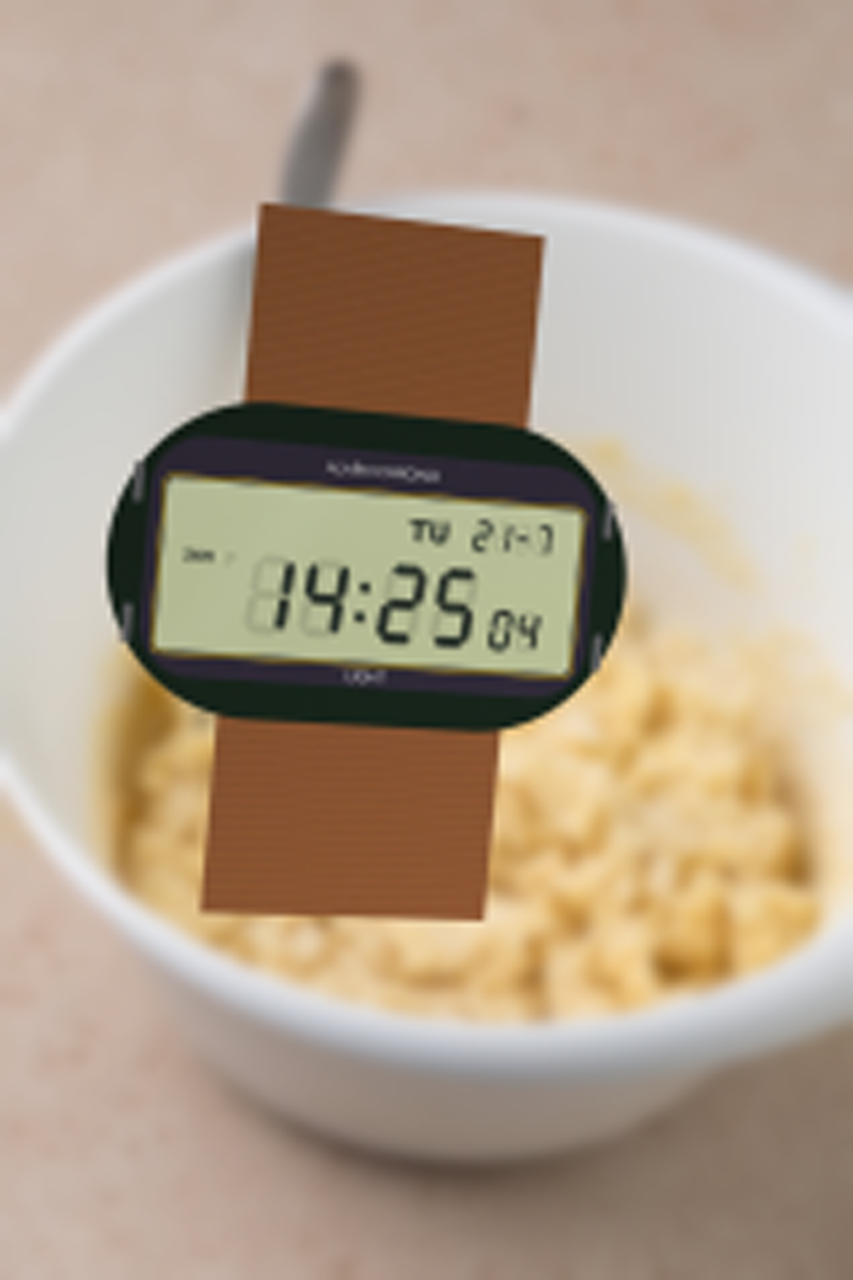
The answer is 14:25:04
